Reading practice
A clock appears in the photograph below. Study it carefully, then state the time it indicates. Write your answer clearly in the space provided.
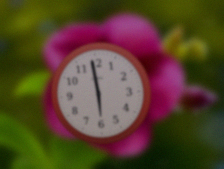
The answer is 5:59
